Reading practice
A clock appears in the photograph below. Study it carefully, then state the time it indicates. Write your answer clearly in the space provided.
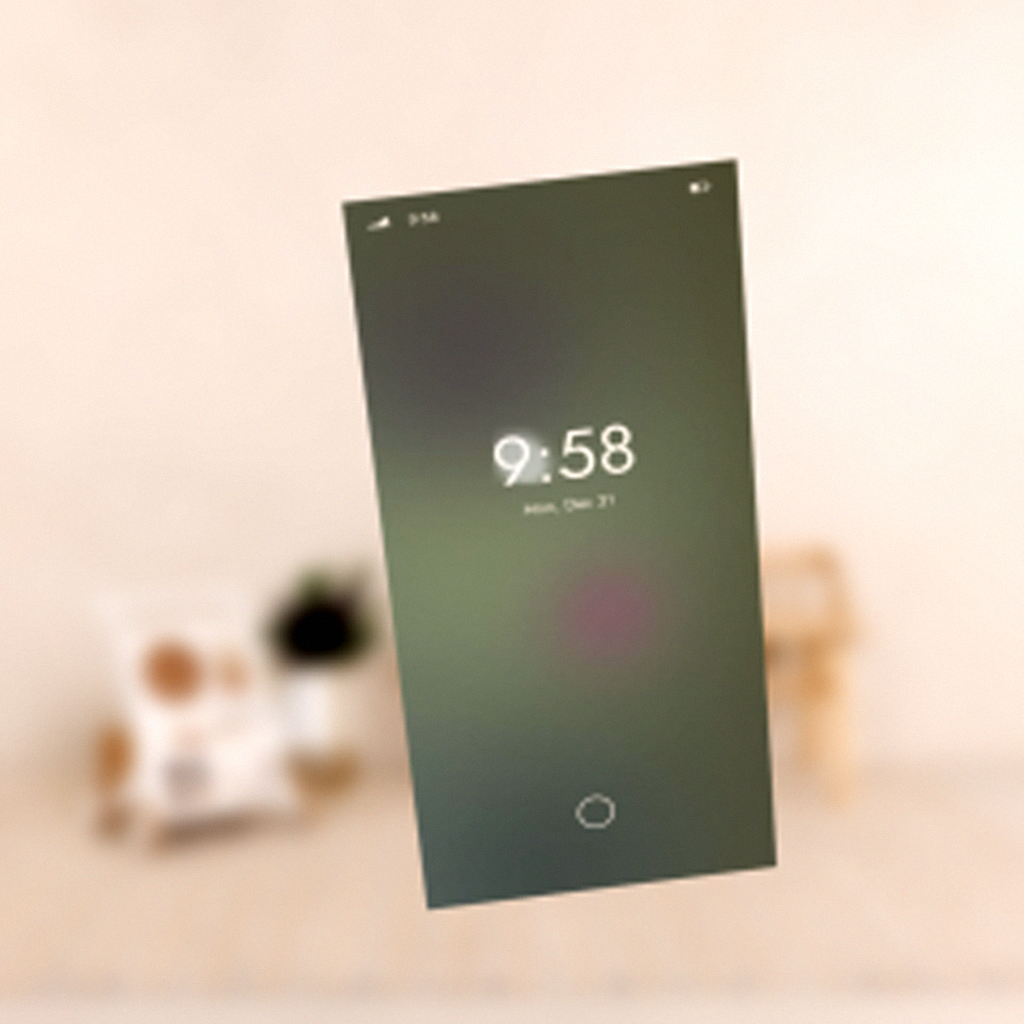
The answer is 9:58
